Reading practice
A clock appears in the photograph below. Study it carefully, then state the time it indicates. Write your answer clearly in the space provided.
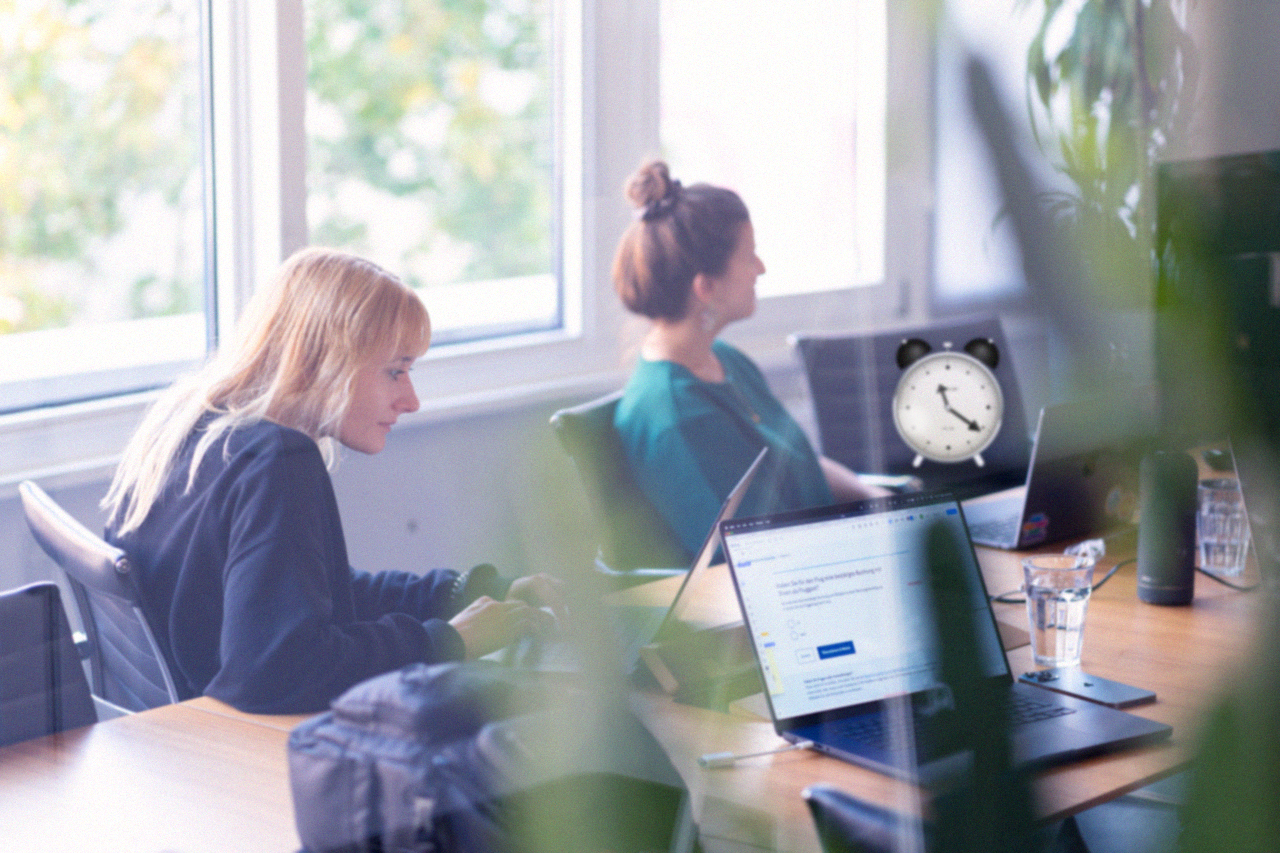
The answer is 11:21
